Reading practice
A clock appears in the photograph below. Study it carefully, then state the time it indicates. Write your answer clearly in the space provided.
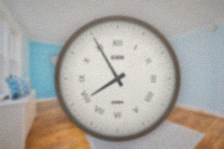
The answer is 7:55
